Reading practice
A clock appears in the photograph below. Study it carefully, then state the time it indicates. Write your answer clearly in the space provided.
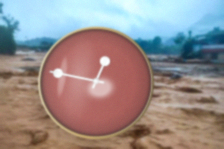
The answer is 12:47
